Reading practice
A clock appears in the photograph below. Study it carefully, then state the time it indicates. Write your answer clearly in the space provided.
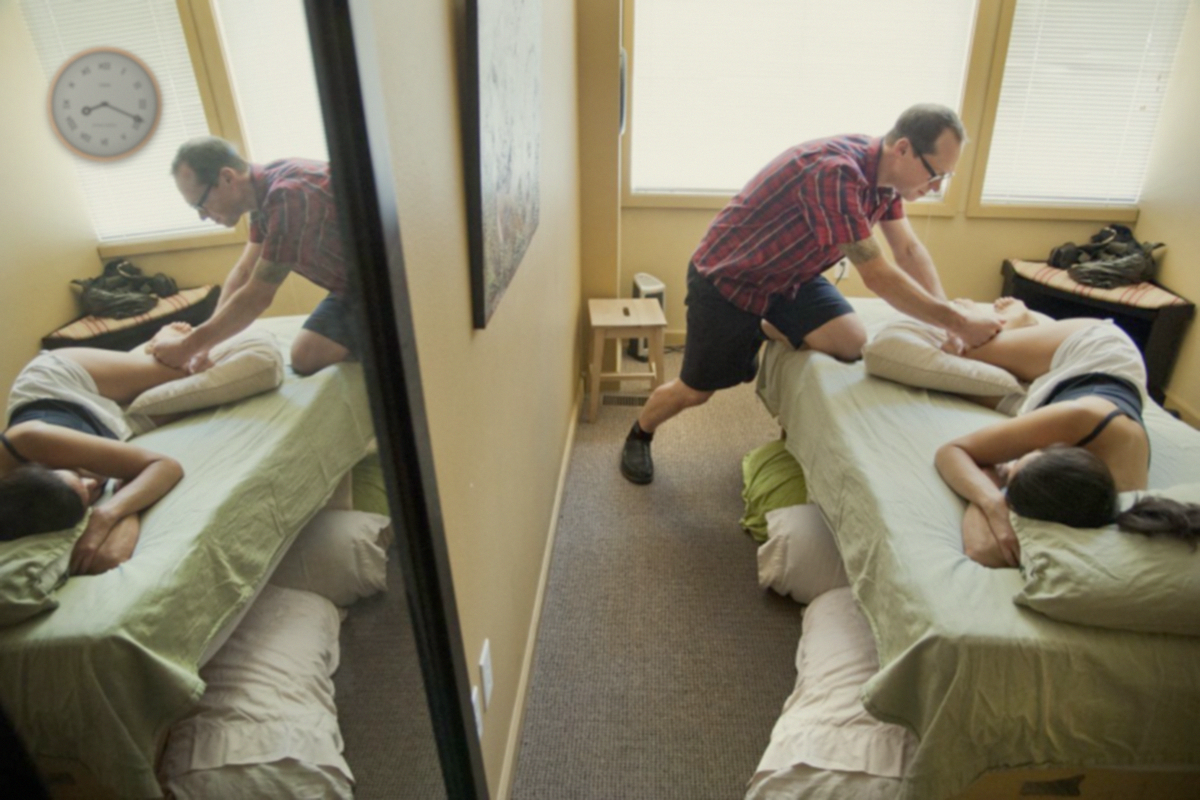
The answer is 8:19
